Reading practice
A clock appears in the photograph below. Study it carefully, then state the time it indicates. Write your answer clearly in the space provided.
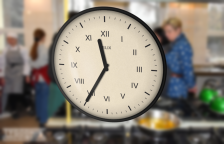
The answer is 11:35
